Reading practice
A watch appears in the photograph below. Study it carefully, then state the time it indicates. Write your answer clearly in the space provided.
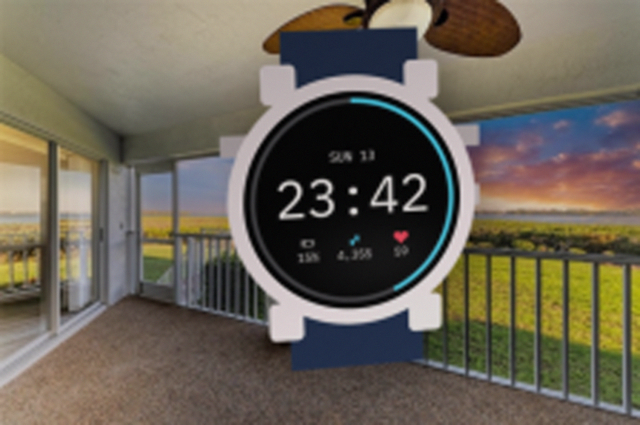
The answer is 23:42
